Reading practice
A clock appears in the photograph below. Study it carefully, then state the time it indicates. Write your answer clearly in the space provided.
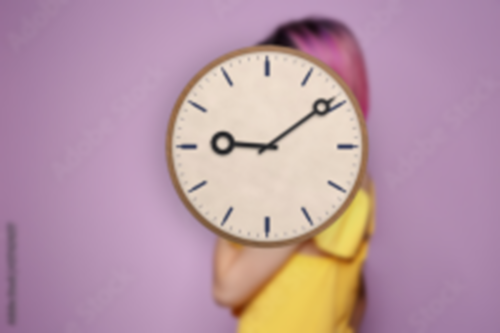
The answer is 9:09
